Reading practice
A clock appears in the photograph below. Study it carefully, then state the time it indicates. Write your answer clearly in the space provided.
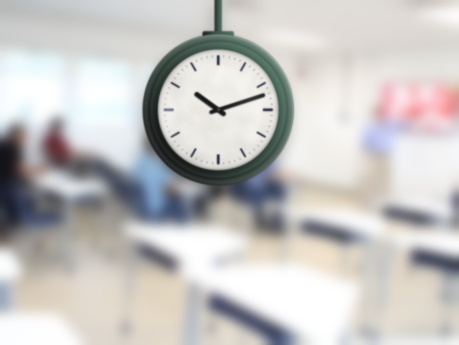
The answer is 10:12
